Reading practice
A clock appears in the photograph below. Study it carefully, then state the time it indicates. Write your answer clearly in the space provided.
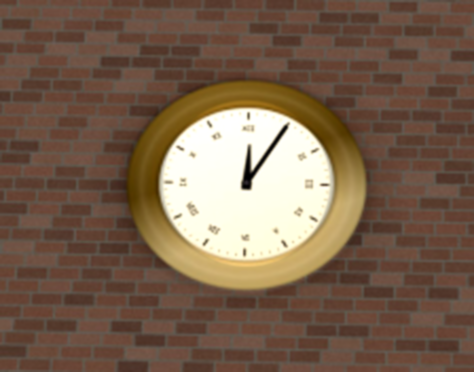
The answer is 12:05
